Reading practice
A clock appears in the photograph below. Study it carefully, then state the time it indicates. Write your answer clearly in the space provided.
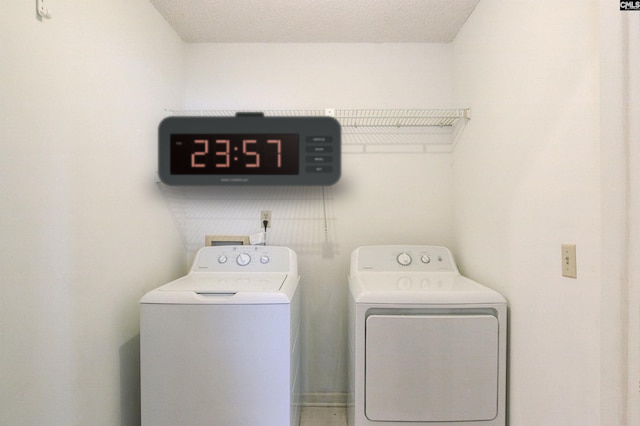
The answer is 23:57
